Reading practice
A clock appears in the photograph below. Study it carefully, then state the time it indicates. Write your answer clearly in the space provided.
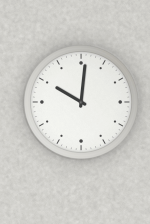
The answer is 10:01
